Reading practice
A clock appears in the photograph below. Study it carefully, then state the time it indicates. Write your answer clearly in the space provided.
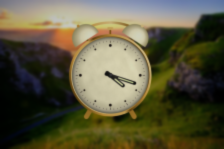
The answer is 4:18
